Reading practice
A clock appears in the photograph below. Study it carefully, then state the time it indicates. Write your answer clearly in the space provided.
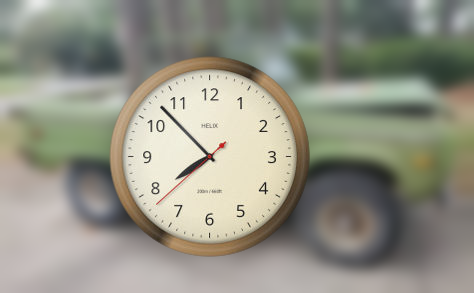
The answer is 7:52:38
